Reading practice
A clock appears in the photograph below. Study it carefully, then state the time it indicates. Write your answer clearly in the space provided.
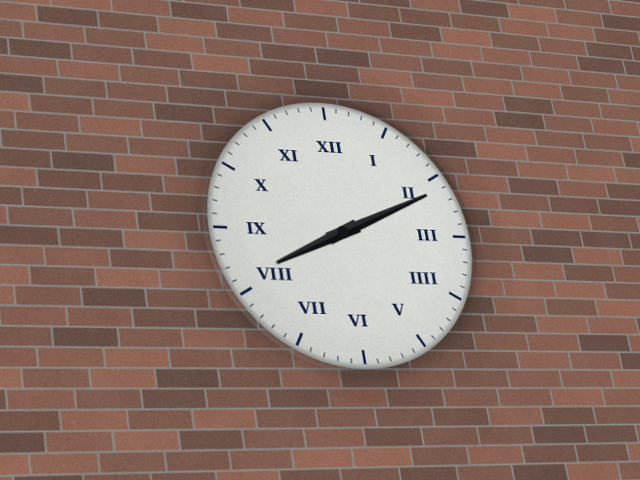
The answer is 8:11
